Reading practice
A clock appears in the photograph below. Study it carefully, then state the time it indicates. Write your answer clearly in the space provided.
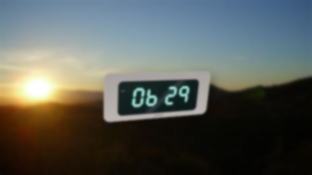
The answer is 6:29
